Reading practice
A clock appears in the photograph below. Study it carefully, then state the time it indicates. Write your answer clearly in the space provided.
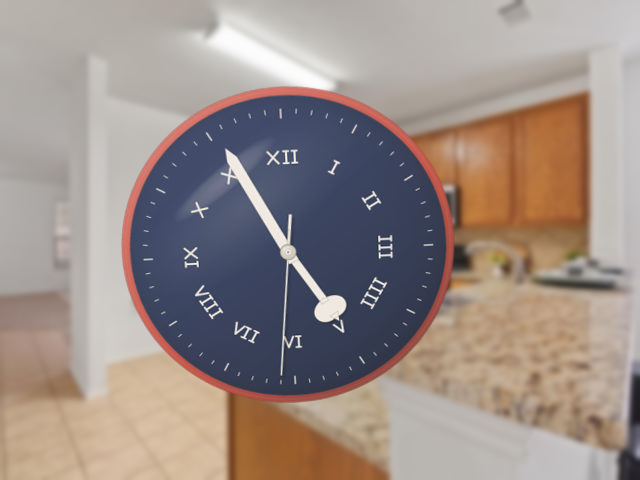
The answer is 4:55:31
